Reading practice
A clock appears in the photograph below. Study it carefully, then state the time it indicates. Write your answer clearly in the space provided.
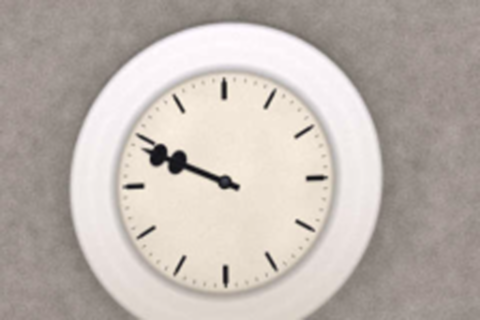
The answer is 9:49
